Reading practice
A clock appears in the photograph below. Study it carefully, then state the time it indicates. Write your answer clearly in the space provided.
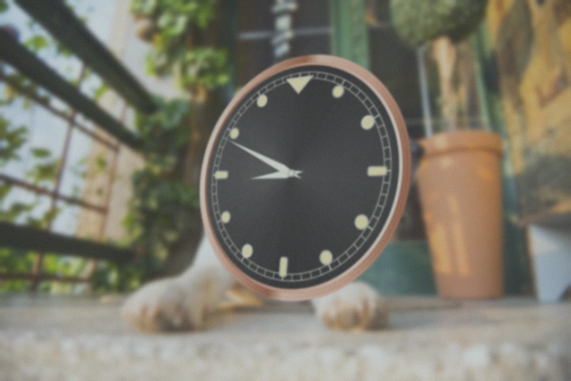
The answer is 8:49
